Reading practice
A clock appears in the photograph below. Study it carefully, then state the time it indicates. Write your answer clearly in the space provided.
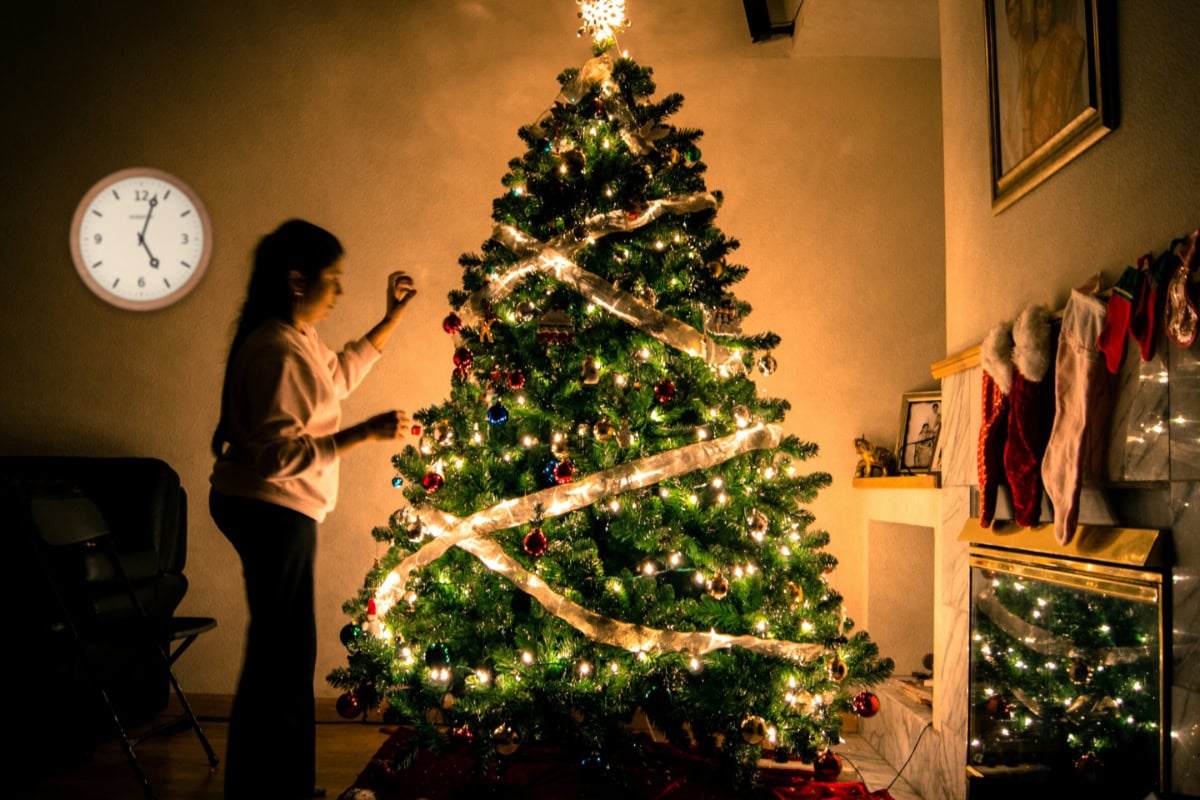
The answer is 5:03
